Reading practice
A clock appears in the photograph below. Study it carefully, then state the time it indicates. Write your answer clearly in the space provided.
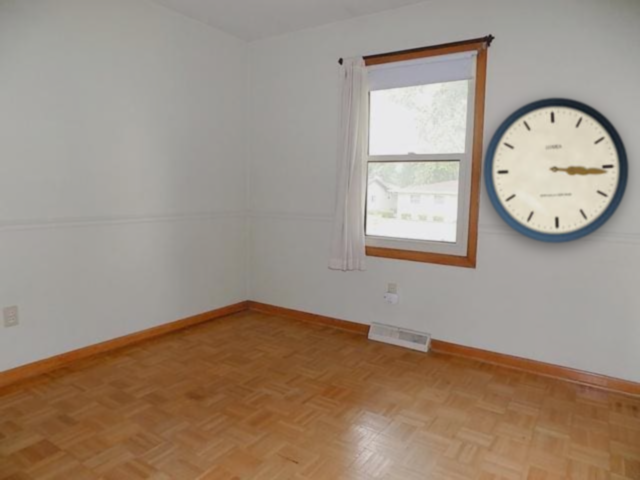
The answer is 3:16
